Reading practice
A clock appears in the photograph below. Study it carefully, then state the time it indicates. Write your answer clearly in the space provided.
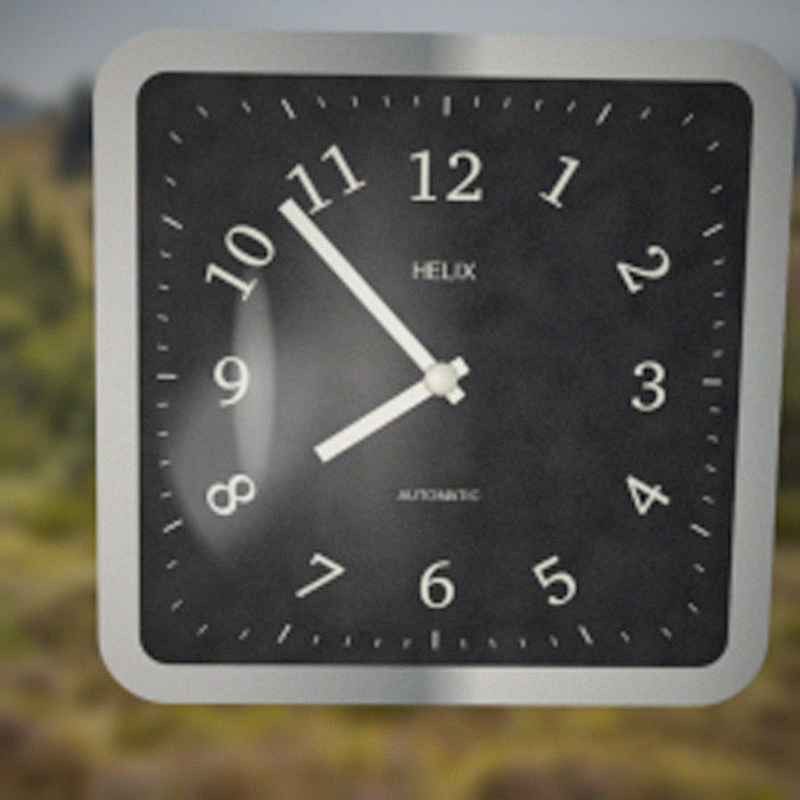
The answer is 7:53
